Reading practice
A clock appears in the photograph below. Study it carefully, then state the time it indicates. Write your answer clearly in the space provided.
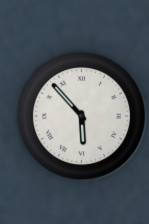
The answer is 5:53
